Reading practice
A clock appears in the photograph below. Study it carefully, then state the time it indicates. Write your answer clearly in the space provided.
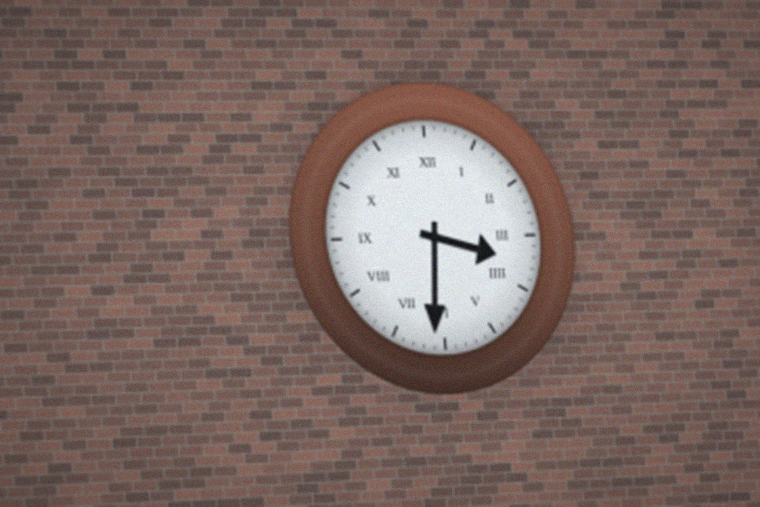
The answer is 3:31
